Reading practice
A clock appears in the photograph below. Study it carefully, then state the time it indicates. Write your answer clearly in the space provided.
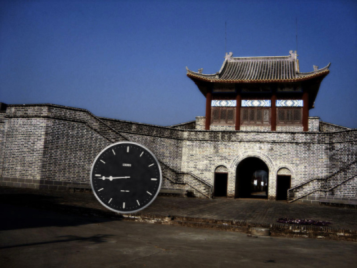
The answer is 8:44
